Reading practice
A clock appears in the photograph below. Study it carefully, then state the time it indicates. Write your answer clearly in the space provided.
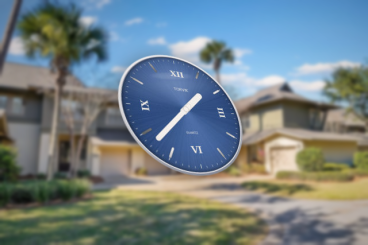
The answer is 1:38
